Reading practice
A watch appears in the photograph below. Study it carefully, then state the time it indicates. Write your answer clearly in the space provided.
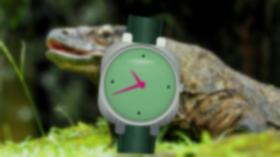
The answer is 10:41
